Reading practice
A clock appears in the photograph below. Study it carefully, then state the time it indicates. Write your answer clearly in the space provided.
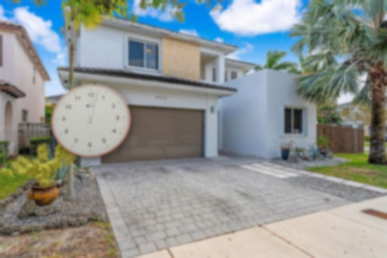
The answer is 12:02
